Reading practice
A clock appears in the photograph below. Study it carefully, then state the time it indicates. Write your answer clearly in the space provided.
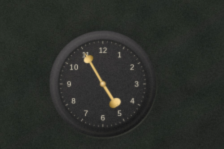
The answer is 4:55
